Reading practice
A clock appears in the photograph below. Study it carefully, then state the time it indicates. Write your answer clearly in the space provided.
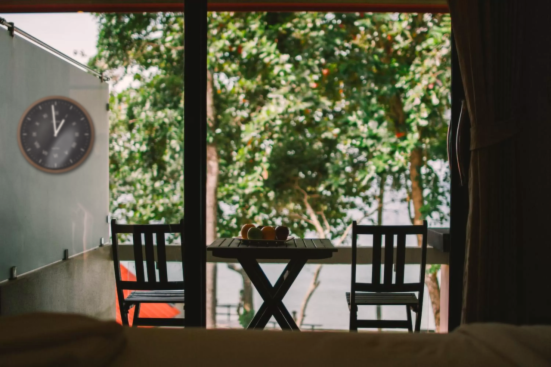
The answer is 12:59
